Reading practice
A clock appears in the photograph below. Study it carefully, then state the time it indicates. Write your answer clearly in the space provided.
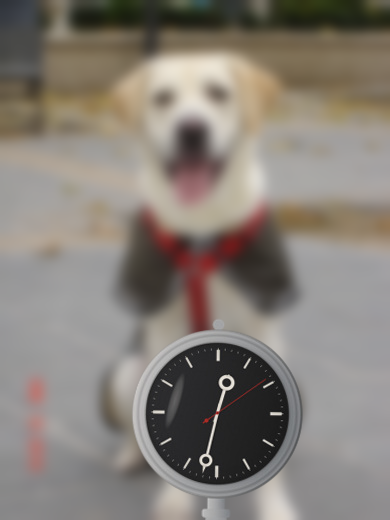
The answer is 12:32:09
